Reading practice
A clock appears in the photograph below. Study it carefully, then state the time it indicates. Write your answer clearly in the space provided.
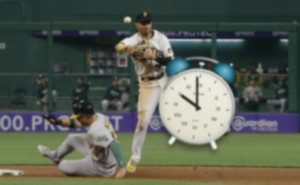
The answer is 9:59
